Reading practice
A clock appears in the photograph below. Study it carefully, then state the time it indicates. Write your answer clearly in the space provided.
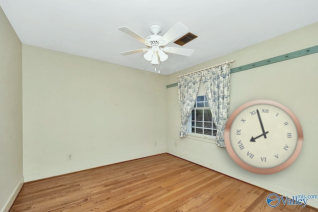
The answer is 7:57
